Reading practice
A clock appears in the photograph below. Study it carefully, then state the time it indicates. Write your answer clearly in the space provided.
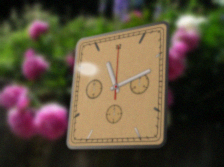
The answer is 11:12
